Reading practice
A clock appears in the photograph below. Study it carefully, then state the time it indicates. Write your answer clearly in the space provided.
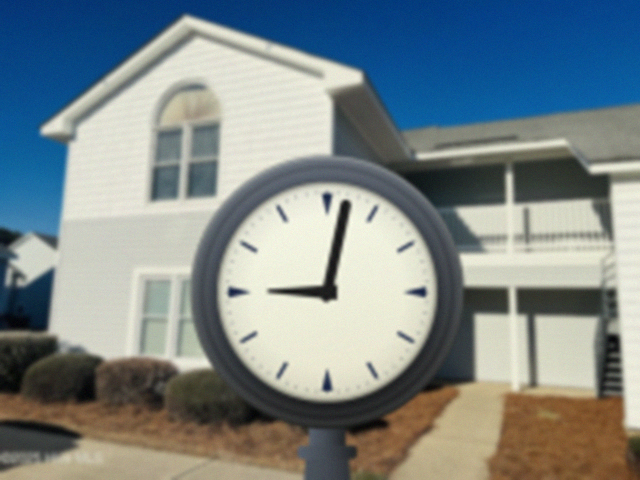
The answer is 9:02
